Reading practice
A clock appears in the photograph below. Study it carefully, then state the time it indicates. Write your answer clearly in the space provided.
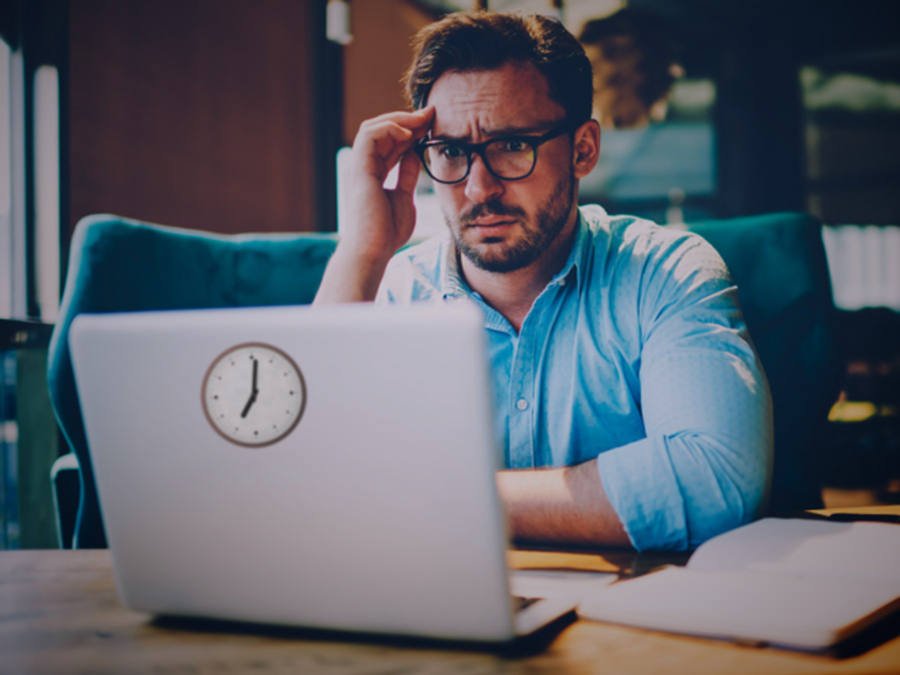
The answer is 7:01
